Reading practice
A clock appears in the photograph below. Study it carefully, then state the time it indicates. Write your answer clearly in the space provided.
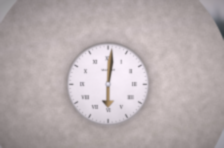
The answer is 6:01
